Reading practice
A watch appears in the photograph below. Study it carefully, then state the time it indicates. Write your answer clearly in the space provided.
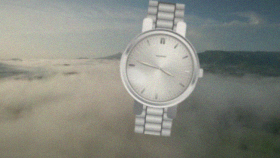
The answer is 3:47
